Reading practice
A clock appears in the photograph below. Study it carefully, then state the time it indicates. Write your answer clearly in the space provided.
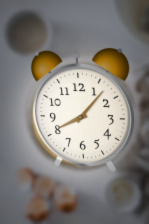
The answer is 8:07
